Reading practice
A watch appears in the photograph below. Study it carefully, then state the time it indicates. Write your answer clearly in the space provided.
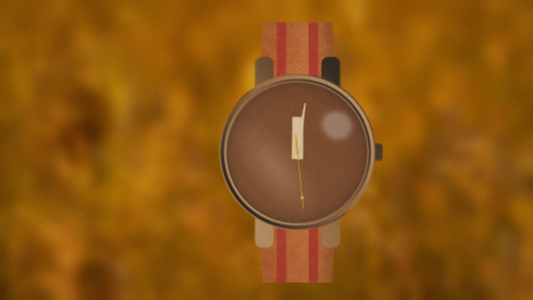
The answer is 12:01:29
